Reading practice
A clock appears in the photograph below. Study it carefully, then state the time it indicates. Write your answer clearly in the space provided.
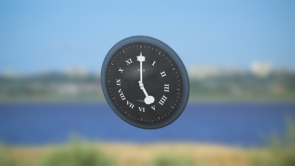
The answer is 5:00
